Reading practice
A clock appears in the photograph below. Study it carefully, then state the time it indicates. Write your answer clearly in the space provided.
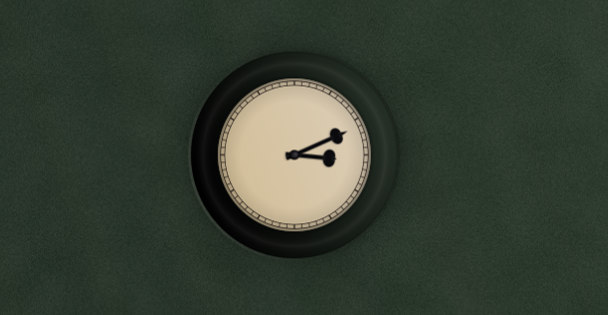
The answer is 3:11
